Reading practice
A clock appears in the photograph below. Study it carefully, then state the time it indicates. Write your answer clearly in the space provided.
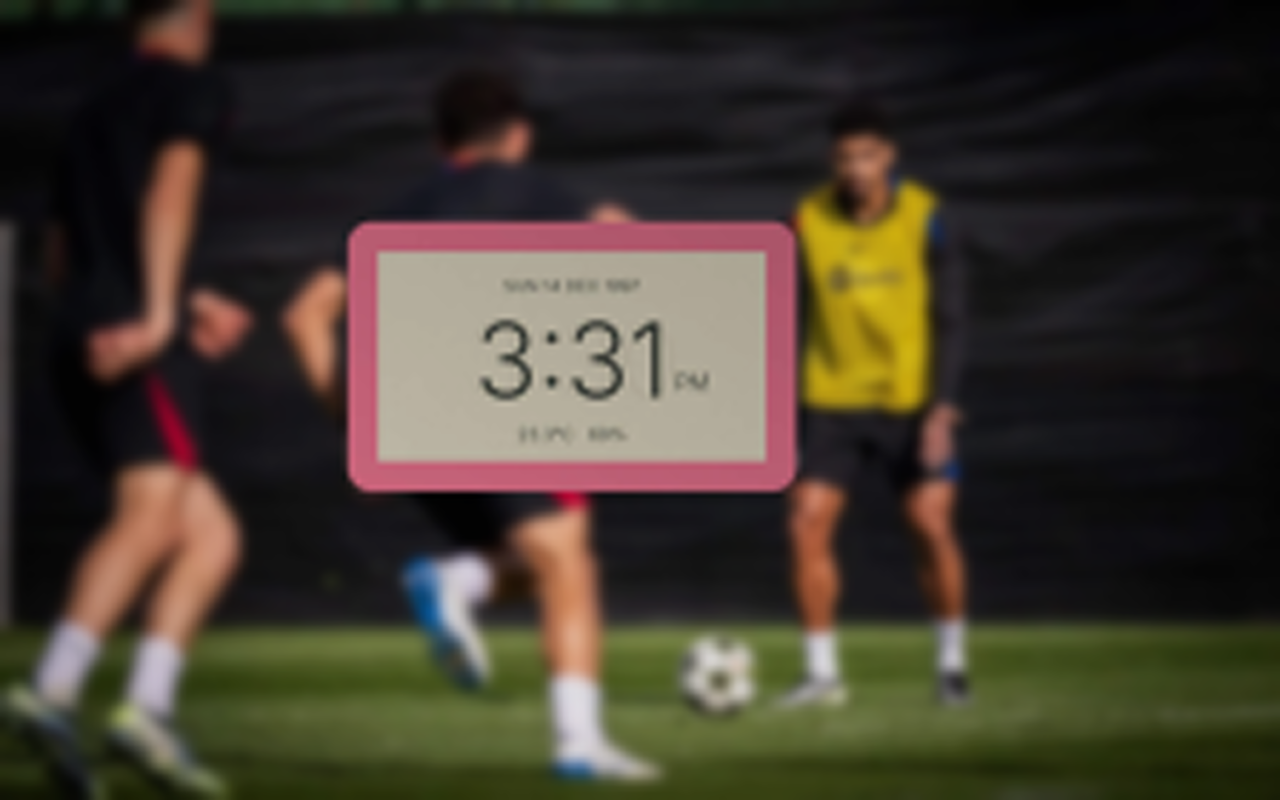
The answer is 3:31
